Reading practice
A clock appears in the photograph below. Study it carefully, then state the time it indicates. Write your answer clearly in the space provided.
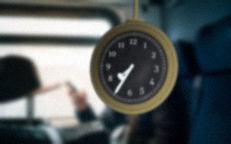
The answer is 7:35
